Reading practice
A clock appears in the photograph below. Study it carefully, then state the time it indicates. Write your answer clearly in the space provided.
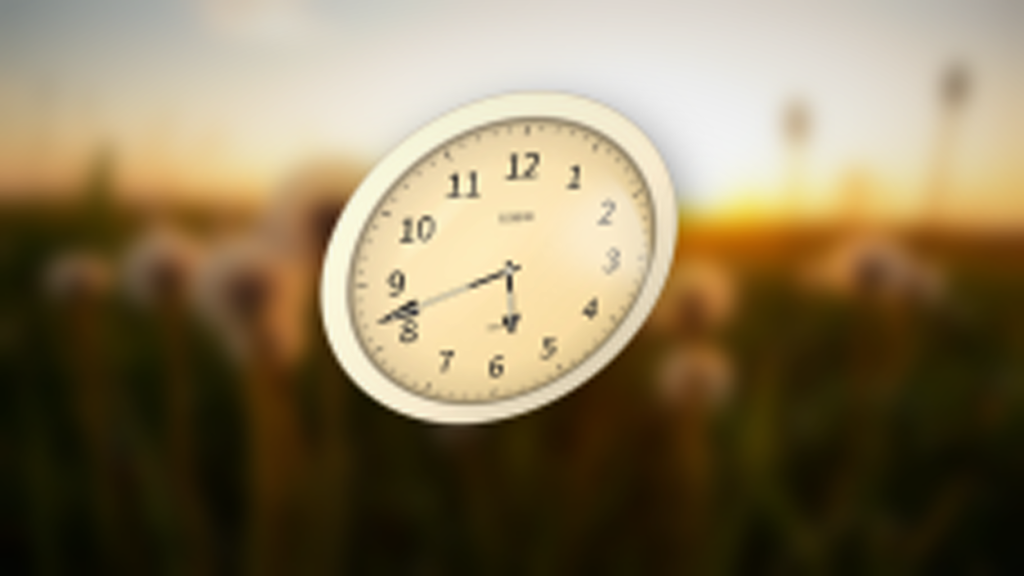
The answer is 5:42
